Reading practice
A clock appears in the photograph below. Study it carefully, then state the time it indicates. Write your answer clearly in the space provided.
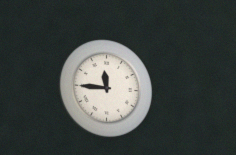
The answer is 11:45
